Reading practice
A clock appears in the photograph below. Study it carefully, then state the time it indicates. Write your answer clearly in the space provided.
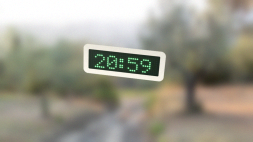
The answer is 20:59
